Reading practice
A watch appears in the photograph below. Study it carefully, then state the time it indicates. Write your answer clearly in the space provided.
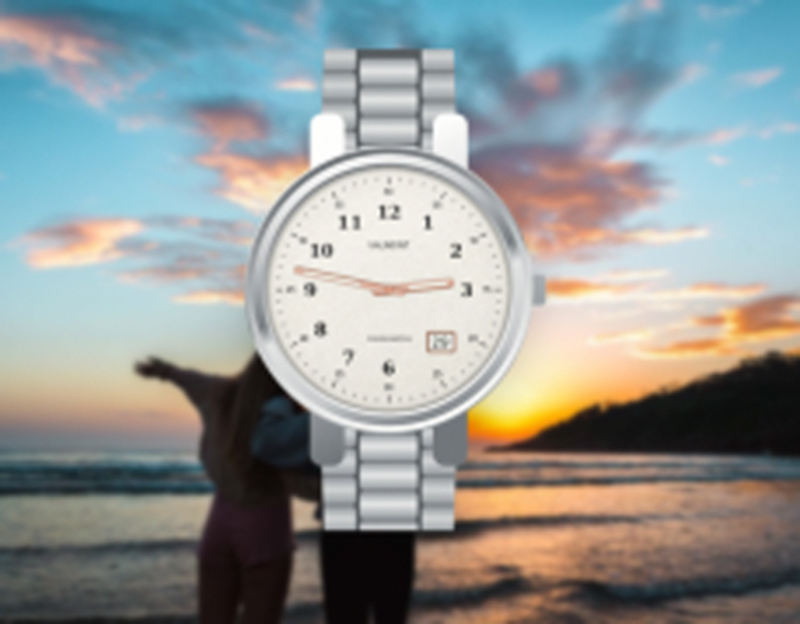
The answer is 2:47
